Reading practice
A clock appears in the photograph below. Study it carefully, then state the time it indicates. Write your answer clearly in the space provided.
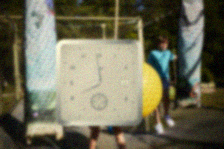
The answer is 7:59
